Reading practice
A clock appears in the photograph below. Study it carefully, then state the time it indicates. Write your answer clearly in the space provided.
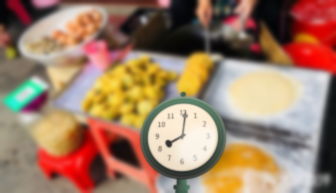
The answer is 8:01
